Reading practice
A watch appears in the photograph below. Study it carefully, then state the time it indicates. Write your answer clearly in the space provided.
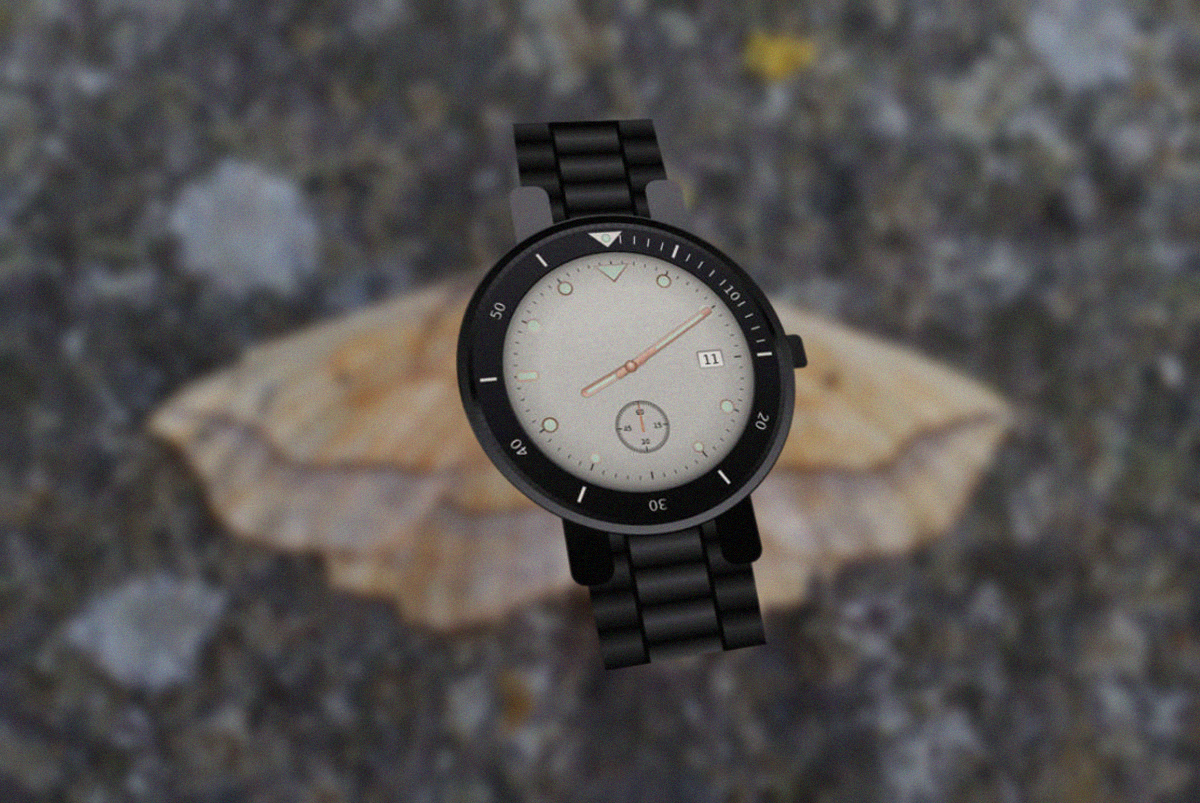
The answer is 8:10
